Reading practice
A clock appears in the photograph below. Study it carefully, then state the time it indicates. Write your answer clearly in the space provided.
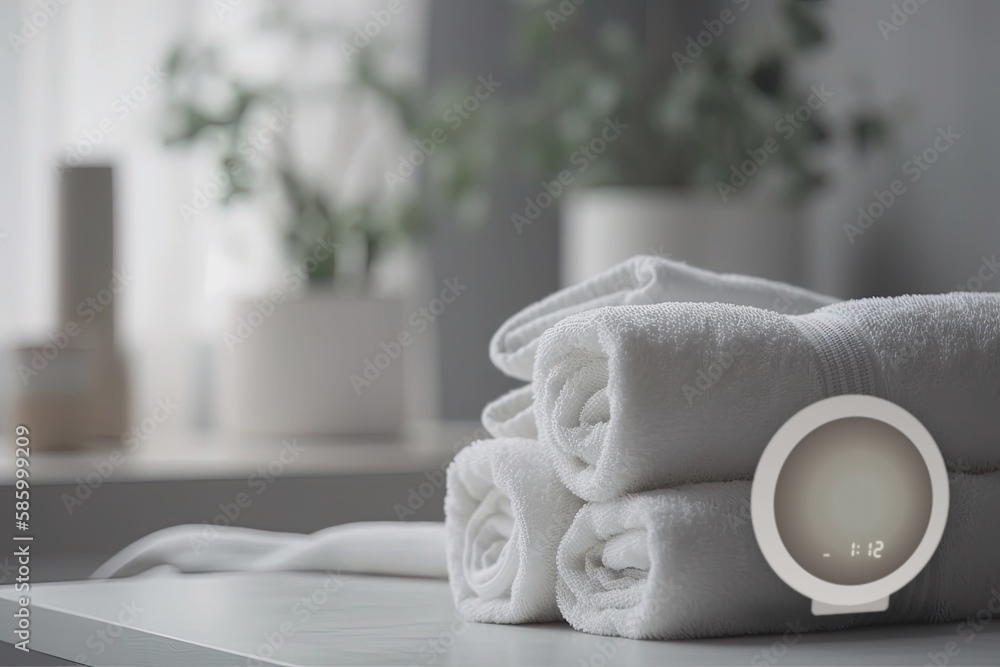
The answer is 1:12
